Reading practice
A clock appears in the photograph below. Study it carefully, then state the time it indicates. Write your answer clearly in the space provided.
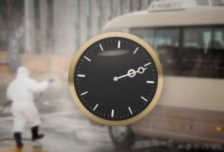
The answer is 2:11
